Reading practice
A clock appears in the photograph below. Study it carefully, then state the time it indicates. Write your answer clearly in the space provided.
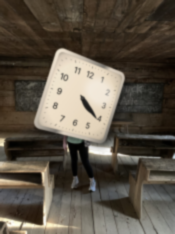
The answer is 4:21
